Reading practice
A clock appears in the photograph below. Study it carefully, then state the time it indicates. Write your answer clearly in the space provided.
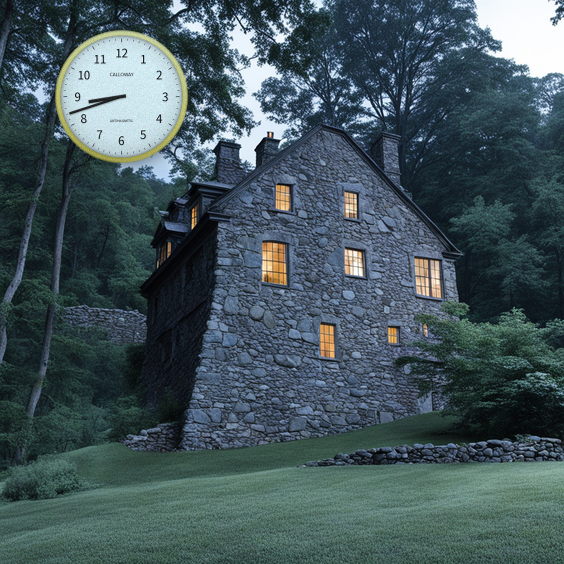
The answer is 8:42
